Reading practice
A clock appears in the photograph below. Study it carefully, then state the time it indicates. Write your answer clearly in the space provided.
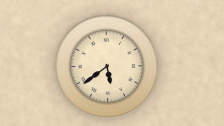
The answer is 5:39
